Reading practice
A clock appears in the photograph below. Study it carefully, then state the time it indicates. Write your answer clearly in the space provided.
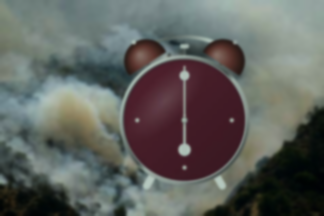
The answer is 6:00
